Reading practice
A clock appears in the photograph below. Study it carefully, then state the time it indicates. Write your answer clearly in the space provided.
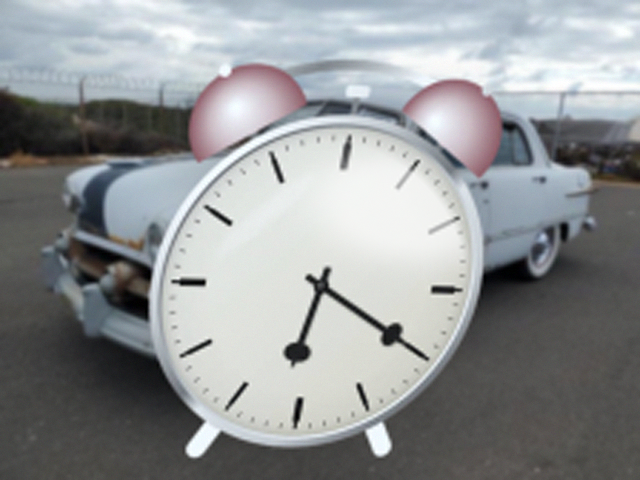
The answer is 6:20
